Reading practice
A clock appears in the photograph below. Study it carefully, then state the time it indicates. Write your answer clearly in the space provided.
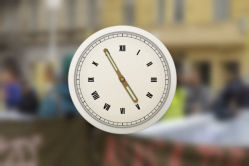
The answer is 4:55
